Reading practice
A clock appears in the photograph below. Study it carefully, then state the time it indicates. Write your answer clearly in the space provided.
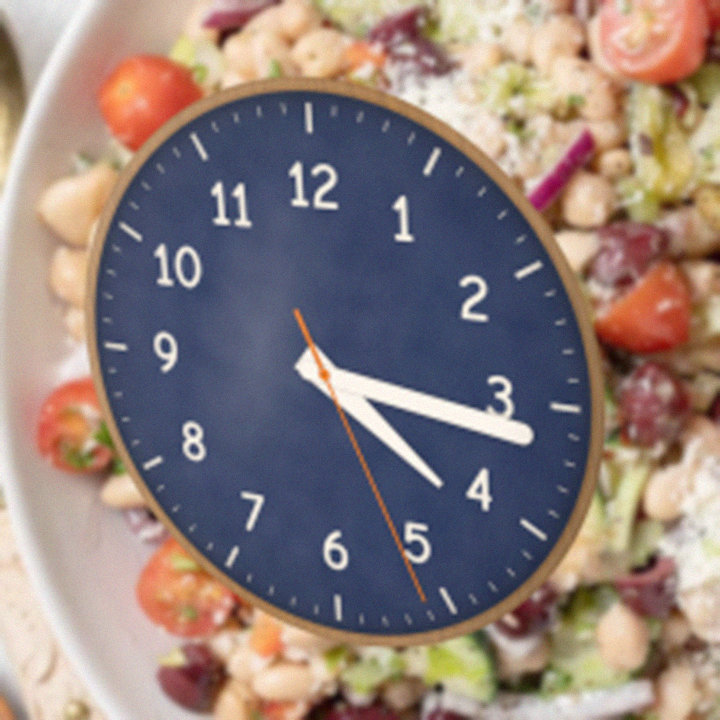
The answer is 4:16:26
